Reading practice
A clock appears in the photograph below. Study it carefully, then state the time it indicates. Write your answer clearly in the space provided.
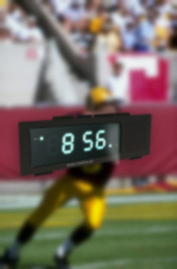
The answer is 8:56
